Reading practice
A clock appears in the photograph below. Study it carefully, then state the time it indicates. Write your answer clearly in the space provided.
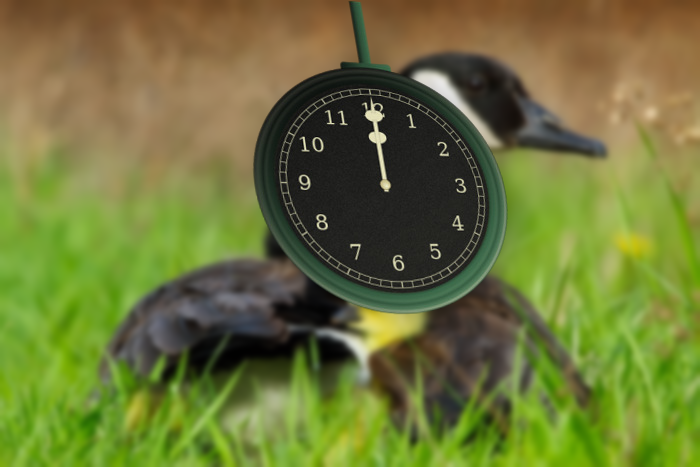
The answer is 12:00
